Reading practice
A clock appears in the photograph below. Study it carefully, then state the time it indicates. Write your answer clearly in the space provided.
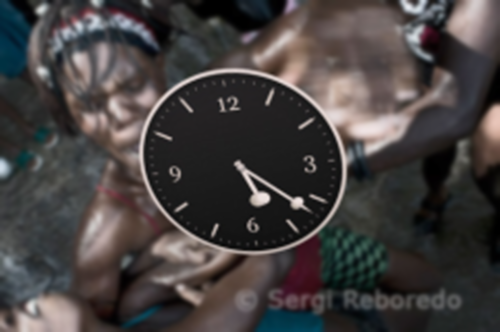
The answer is 5:22
